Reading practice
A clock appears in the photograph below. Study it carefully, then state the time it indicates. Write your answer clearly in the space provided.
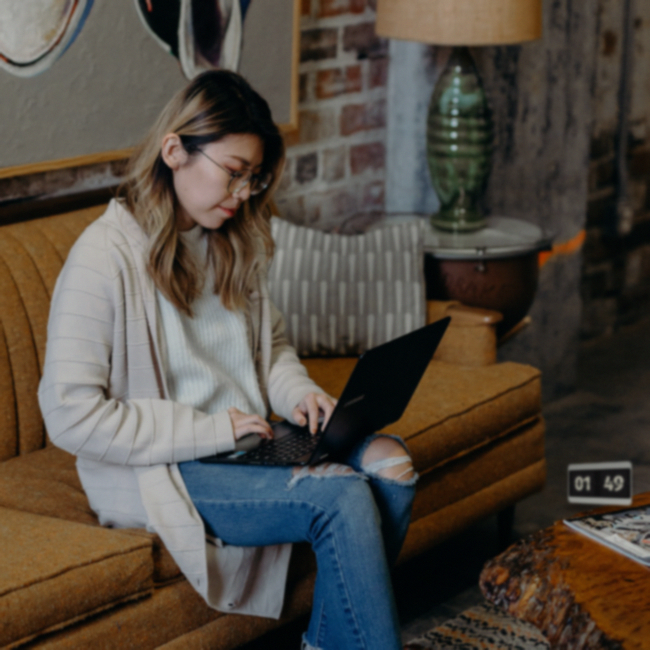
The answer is 1:49
